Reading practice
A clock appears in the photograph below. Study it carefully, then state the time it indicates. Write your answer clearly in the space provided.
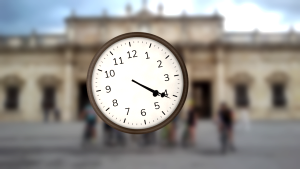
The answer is 4:21
